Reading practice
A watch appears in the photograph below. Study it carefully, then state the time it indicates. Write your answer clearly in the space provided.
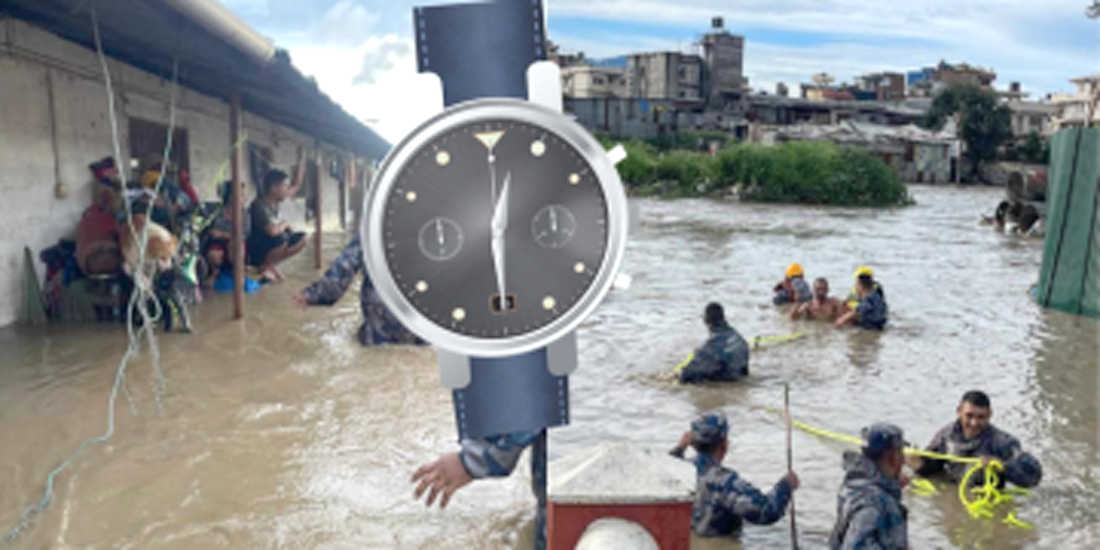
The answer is 12:30
